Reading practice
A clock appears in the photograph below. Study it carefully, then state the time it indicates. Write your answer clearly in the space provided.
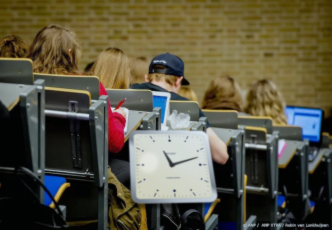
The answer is 11:12
